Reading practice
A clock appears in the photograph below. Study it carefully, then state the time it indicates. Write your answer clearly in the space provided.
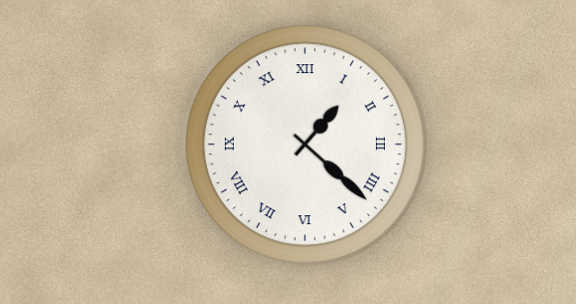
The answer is 1:22
